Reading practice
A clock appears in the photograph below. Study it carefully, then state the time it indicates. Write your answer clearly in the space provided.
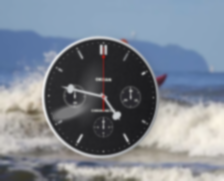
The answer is 4:47
